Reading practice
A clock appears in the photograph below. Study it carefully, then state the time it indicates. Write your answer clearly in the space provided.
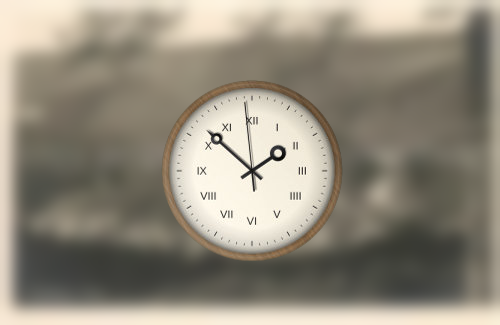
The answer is 1:51:59
